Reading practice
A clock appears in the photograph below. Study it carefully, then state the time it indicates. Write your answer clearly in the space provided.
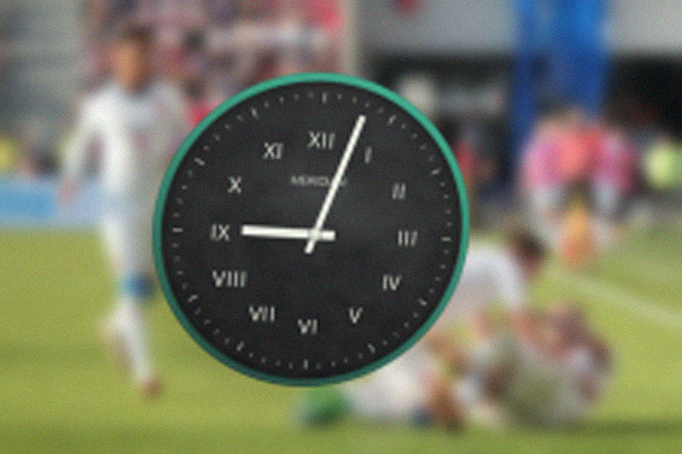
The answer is 9:03
